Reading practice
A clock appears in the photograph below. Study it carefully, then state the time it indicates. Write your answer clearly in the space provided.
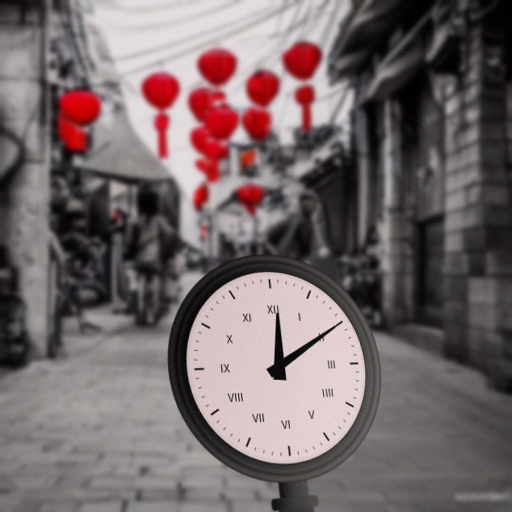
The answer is 12:10
